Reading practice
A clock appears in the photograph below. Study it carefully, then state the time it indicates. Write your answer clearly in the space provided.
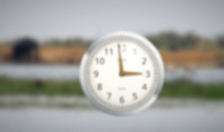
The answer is 2:59
